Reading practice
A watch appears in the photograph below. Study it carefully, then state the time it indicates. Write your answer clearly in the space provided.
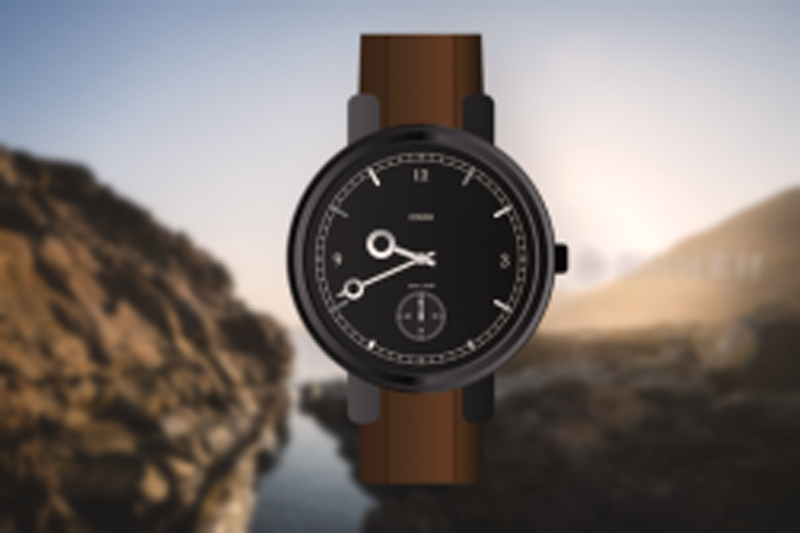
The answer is 9:41
